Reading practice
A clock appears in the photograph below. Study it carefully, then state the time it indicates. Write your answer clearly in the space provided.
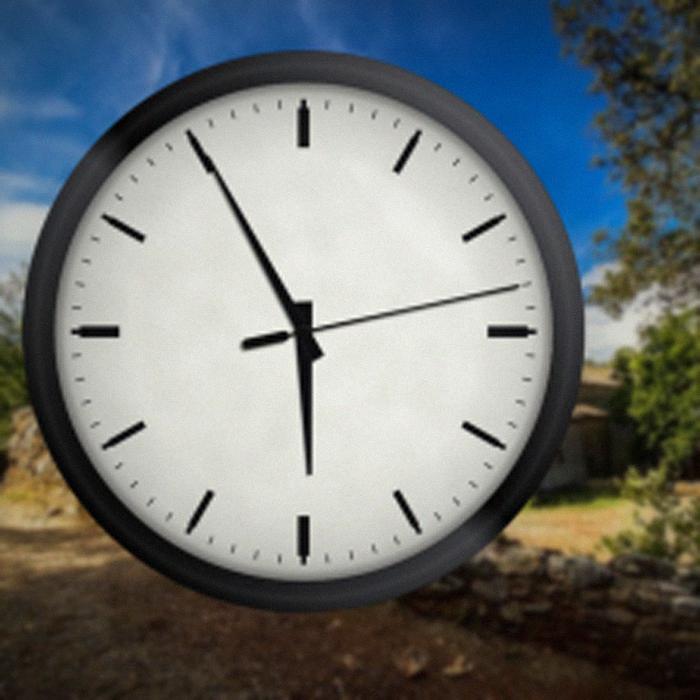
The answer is 5:55:13
